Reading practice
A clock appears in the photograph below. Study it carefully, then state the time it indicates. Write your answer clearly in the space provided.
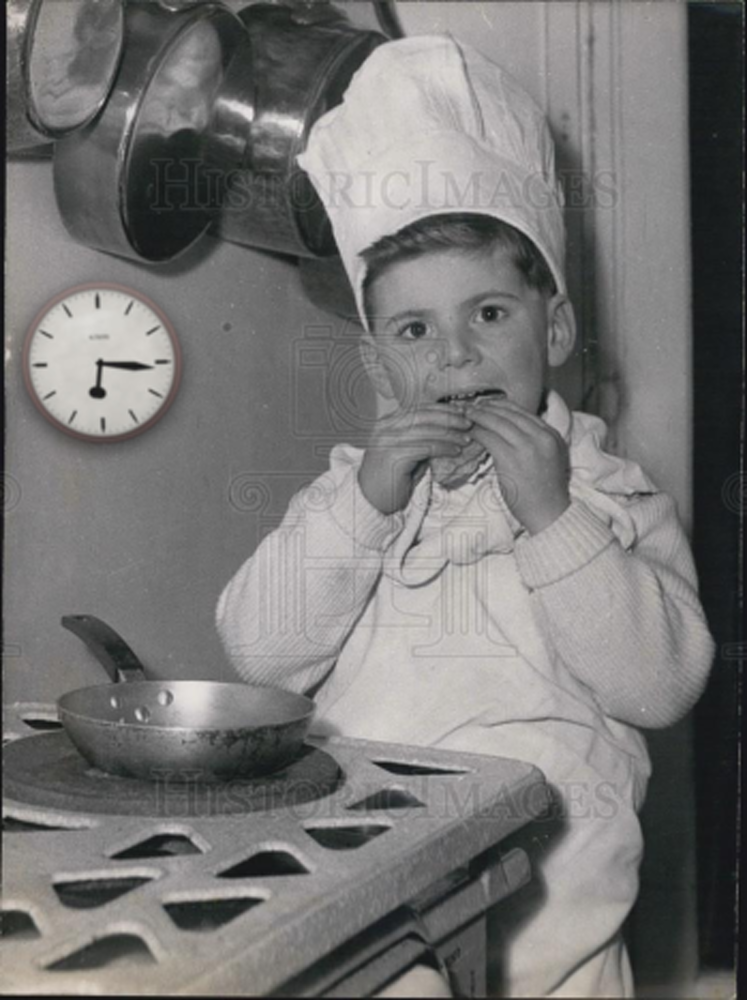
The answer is 6:16
